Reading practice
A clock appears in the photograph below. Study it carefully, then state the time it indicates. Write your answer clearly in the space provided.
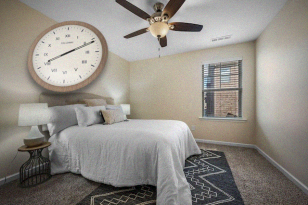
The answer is 8:11
